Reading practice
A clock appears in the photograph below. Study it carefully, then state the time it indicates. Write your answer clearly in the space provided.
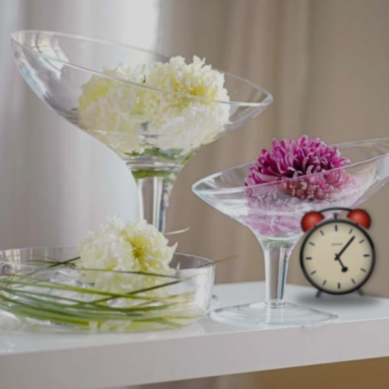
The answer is 5:07
